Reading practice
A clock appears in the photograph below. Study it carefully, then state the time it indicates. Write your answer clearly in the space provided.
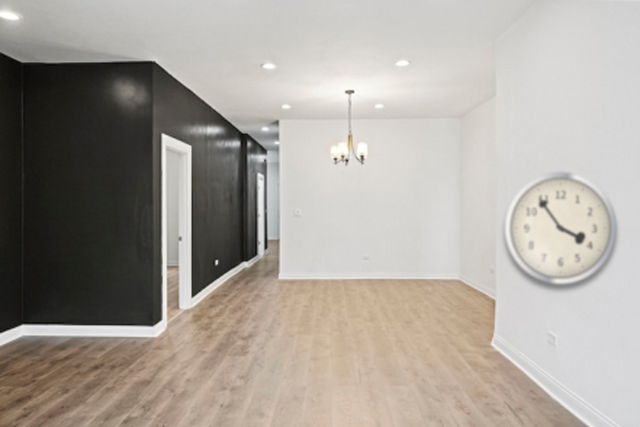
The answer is 3:54
